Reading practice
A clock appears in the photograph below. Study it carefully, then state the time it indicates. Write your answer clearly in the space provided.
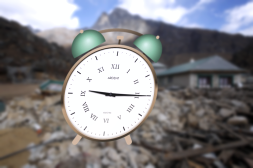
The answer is 9:15
